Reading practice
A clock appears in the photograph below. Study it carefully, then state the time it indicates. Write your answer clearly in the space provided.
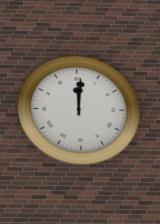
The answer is 12:01
